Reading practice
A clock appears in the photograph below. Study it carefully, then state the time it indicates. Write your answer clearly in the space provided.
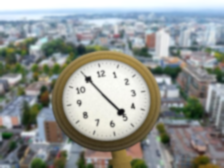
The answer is 4:55
